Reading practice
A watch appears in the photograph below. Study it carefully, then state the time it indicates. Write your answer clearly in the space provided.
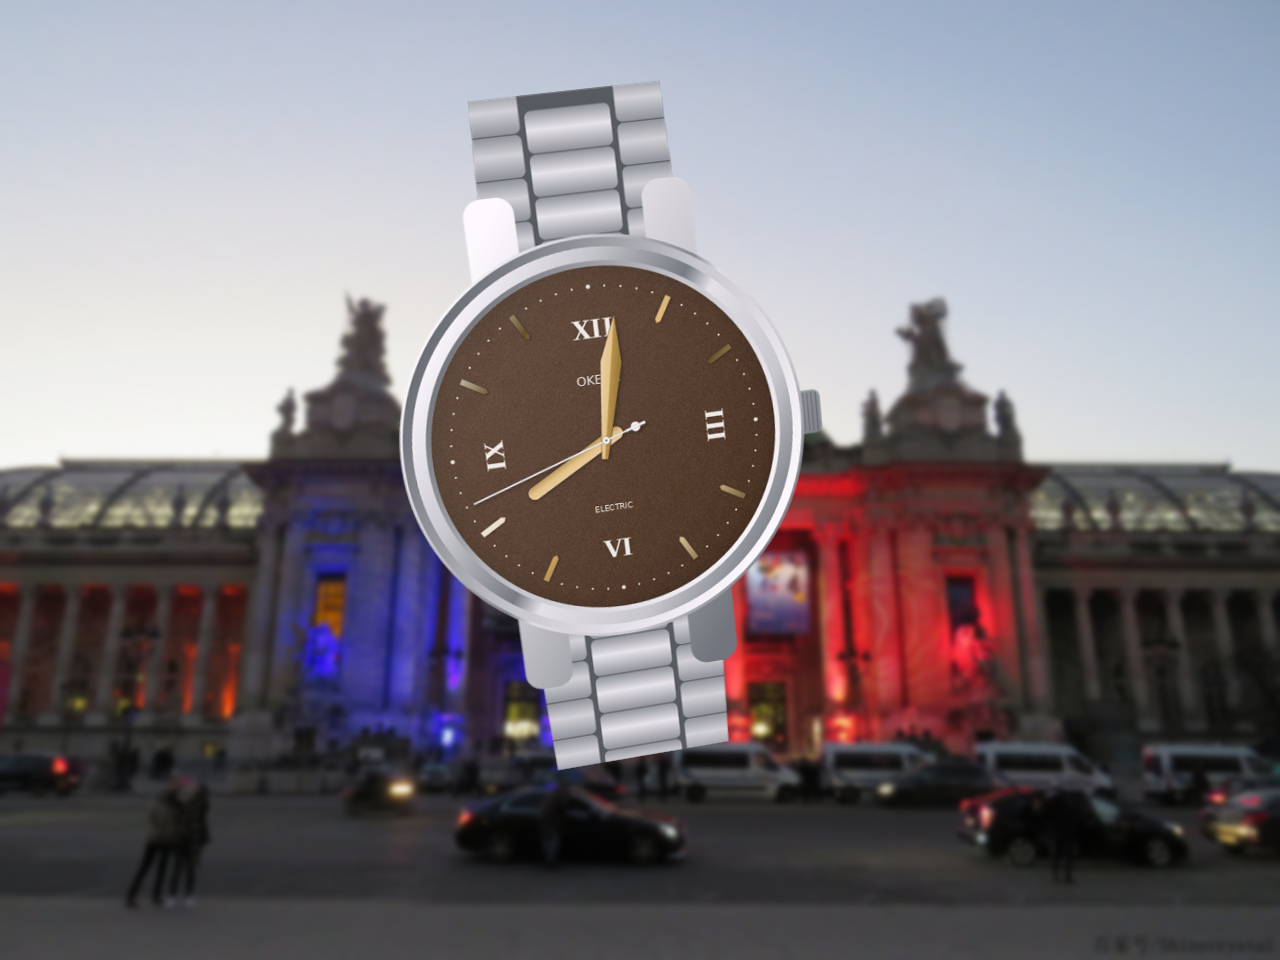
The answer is 8:01:42
